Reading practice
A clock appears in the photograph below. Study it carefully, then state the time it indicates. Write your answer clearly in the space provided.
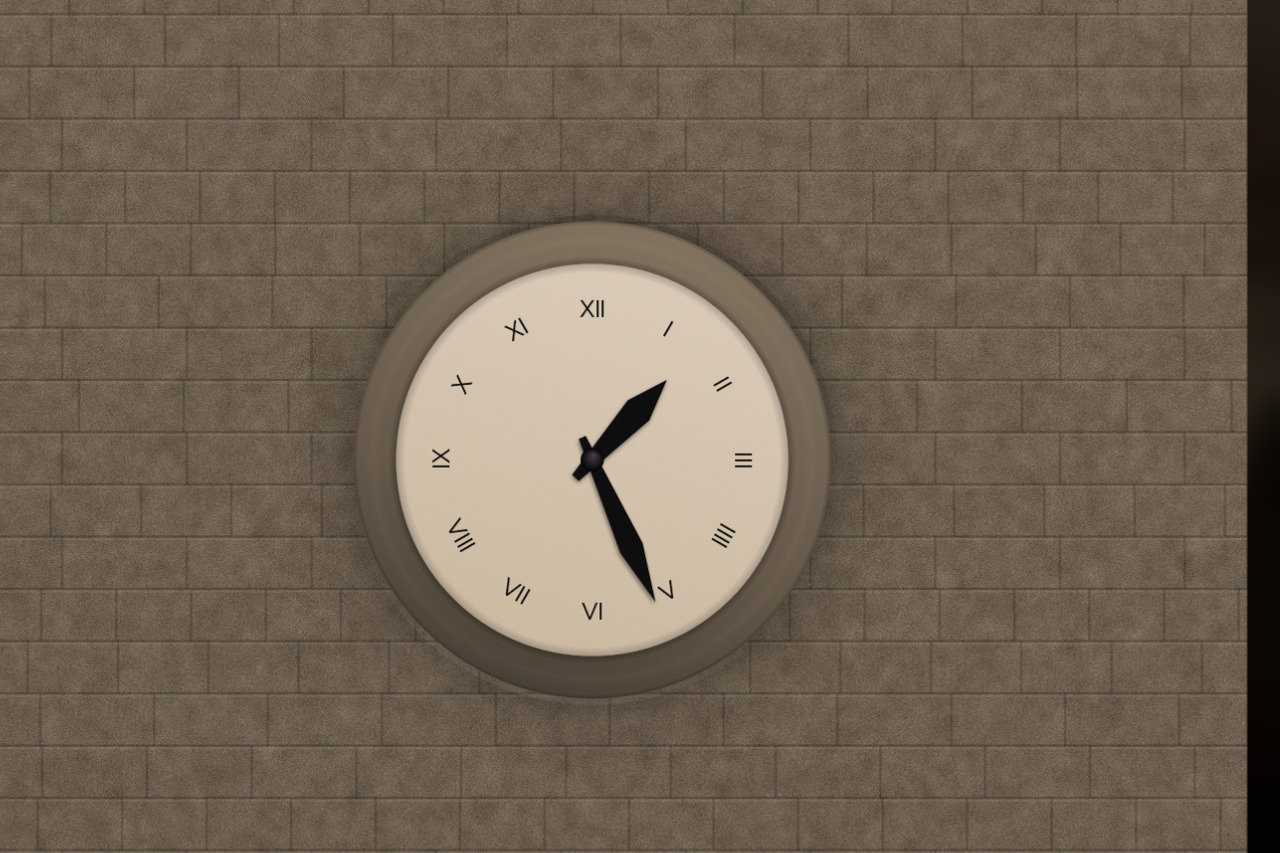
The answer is 1:26
